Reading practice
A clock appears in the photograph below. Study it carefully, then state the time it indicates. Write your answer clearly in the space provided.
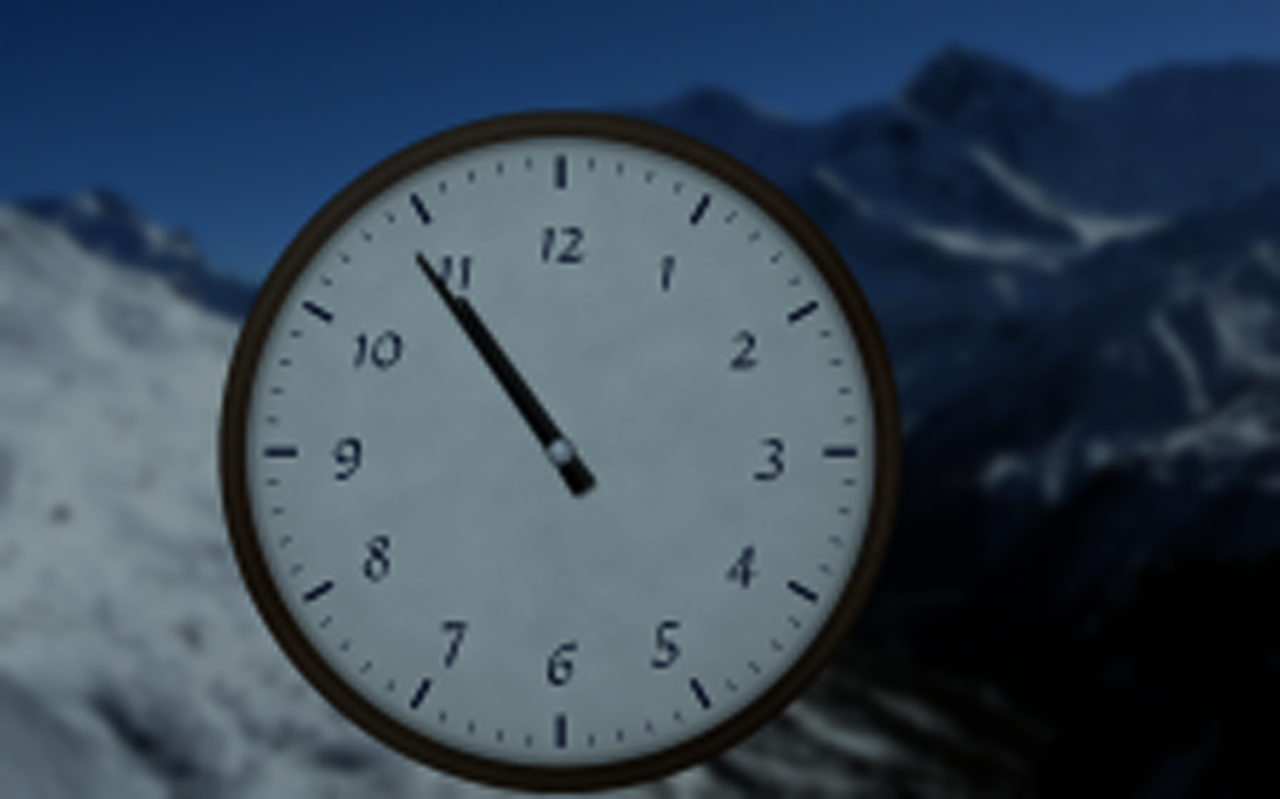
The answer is 10:54
